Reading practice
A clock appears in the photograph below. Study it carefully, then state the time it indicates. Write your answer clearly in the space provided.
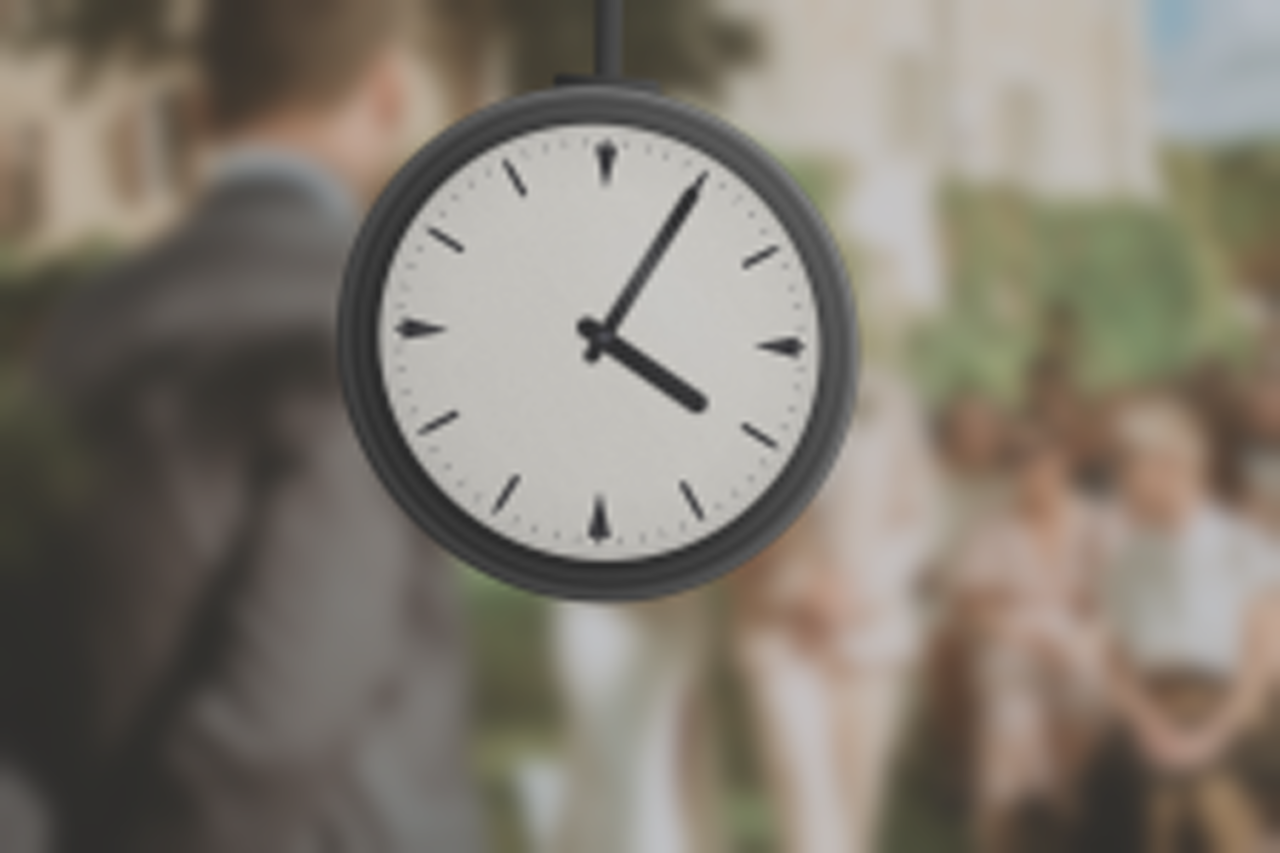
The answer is 4:05
